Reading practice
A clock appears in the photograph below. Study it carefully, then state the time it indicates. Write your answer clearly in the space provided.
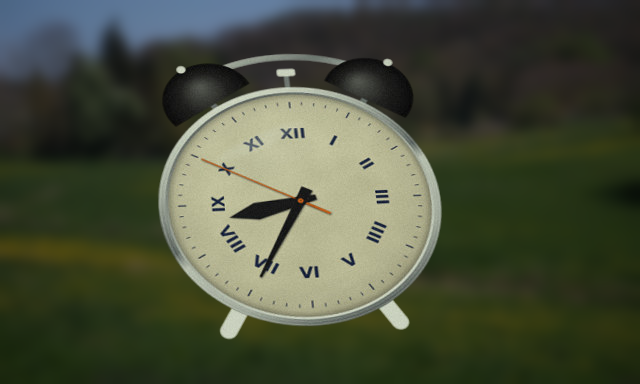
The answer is 8:34:50
